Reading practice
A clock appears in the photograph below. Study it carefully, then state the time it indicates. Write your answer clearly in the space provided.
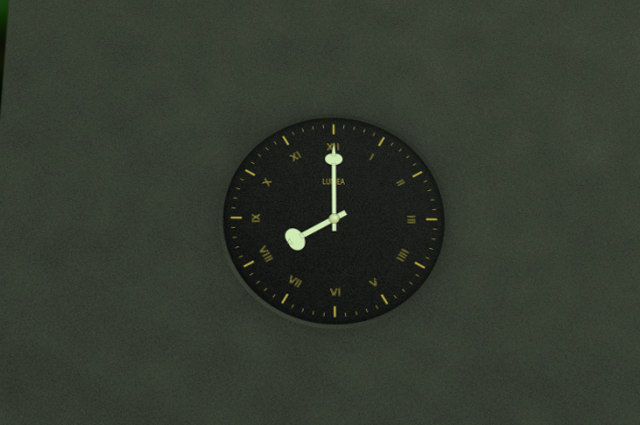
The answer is 8:00
